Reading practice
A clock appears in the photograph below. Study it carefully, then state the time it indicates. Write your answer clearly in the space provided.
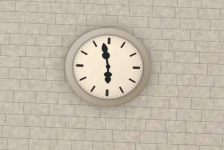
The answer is 5:58
